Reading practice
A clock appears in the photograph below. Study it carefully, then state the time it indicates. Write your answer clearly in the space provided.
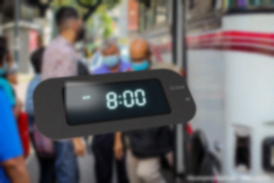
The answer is 8:00
